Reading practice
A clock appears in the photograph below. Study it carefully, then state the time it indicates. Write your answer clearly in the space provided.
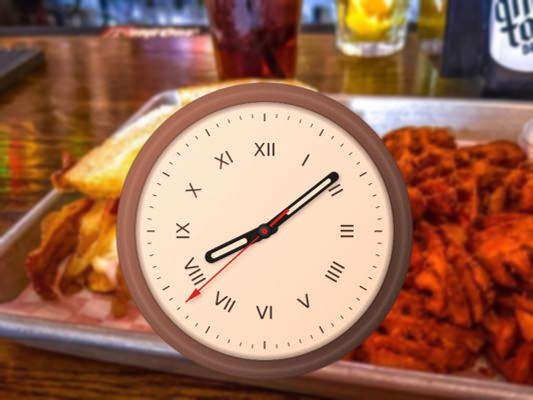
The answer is 8:08:38
